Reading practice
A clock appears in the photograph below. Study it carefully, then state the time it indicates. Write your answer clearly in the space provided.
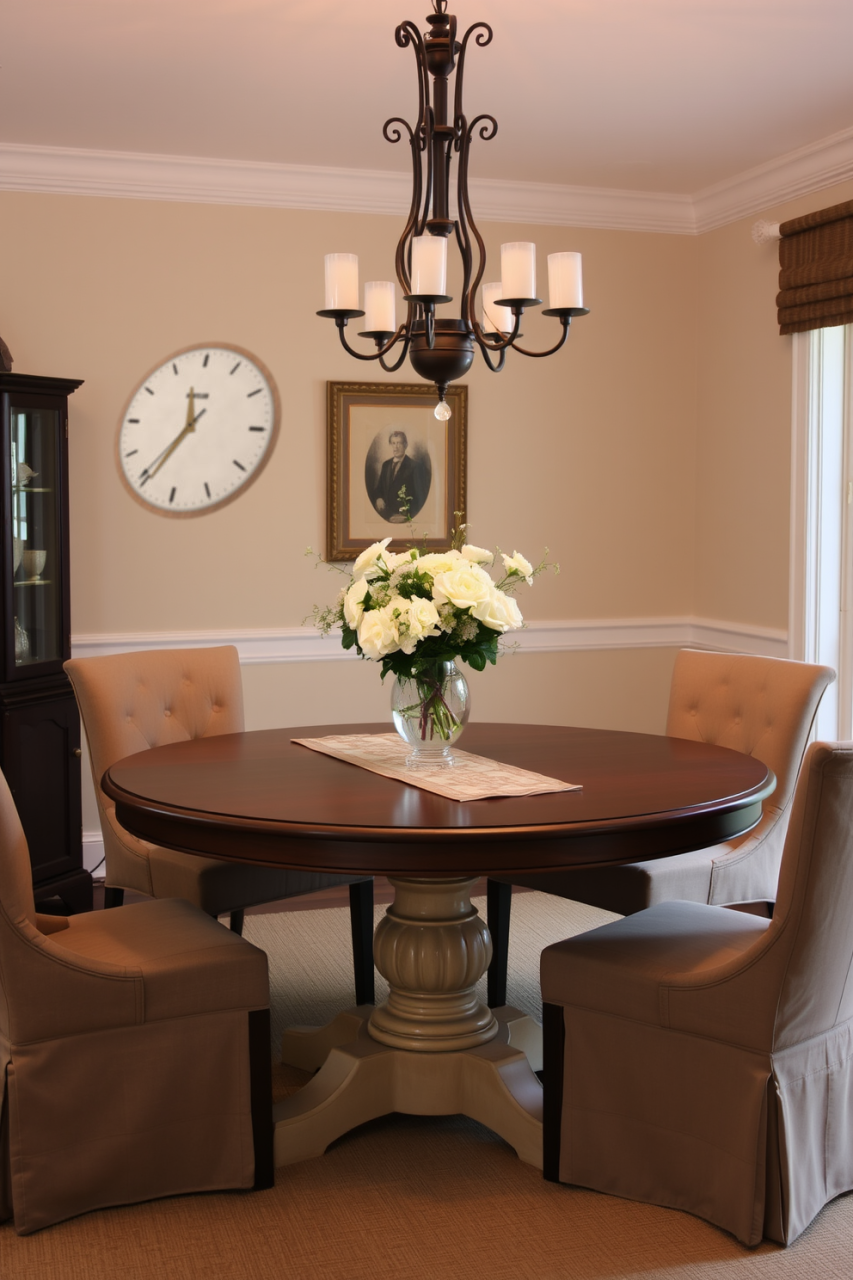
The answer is 11:34:36
